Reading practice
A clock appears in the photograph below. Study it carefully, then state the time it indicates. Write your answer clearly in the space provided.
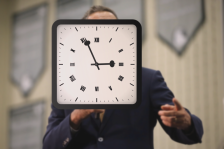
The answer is 2:56
